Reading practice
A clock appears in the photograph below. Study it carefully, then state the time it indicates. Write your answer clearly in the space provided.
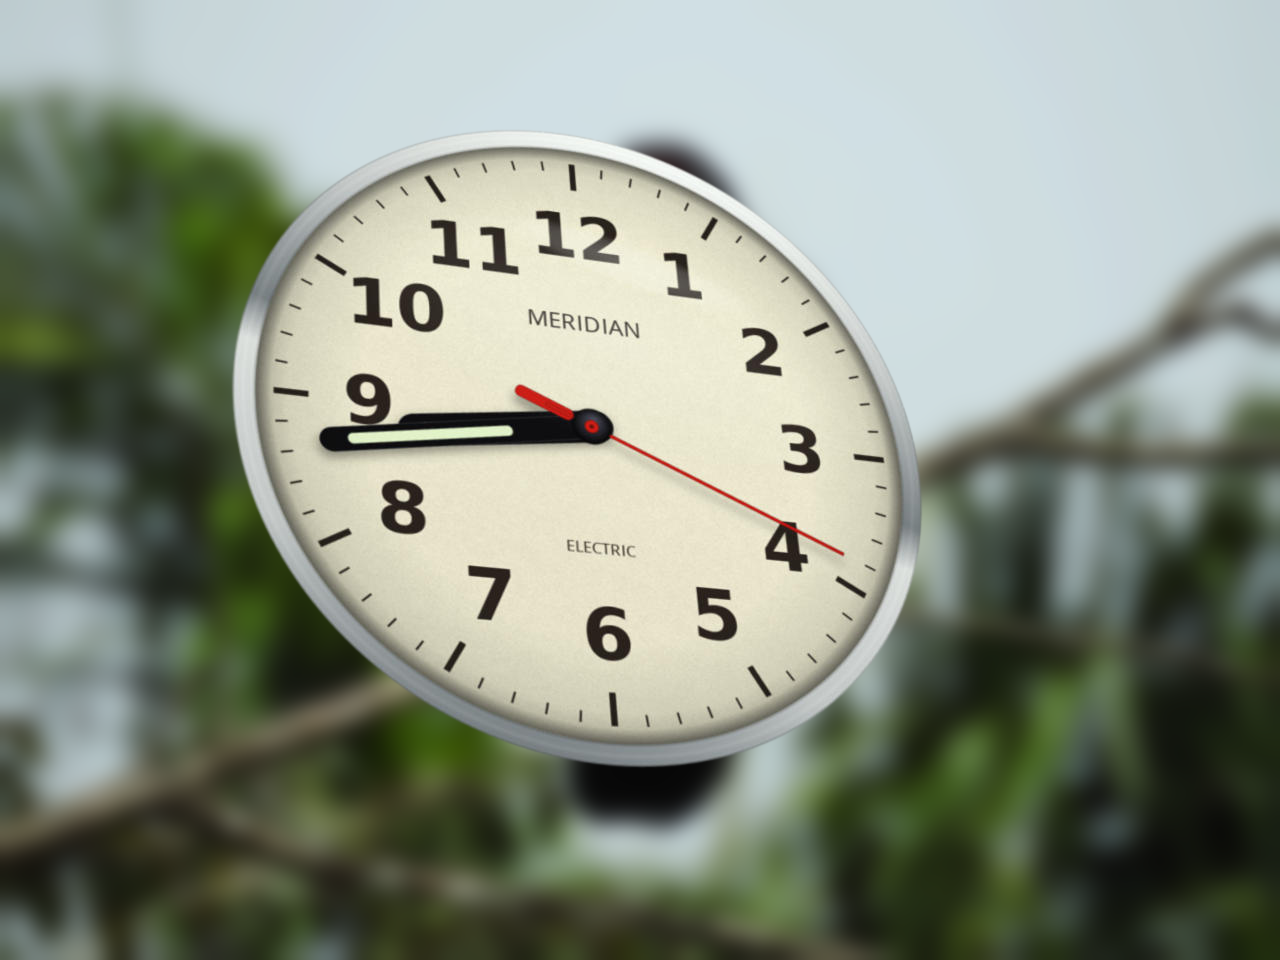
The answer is 8:43:19
